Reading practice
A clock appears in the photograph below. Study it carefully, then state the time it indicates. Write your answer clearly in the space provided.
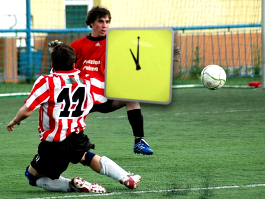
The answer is 11:00
